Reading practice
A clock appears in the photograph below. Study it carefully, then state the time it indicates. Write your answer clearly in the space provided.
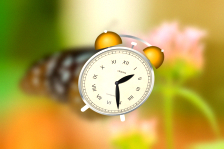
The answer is 1:26
